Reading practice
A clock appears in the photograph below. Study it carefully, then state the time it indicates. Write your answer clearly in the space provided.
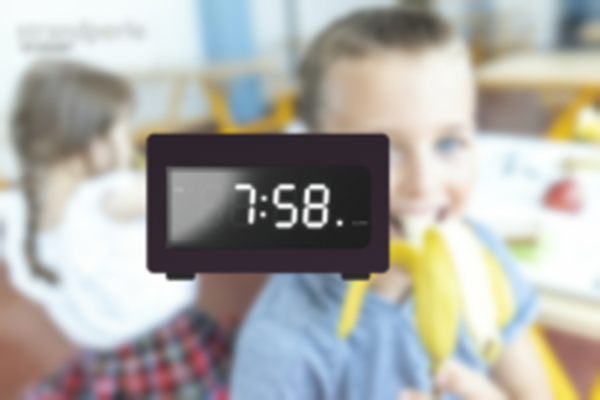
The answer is 7:58
